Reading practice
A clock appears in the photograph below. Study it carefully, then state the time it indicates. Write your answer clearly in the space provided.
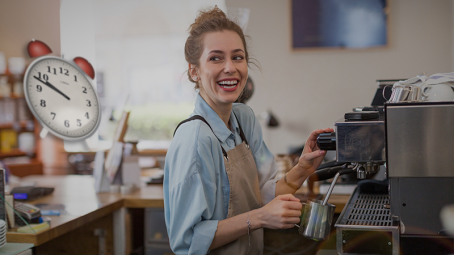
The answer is 9:48
